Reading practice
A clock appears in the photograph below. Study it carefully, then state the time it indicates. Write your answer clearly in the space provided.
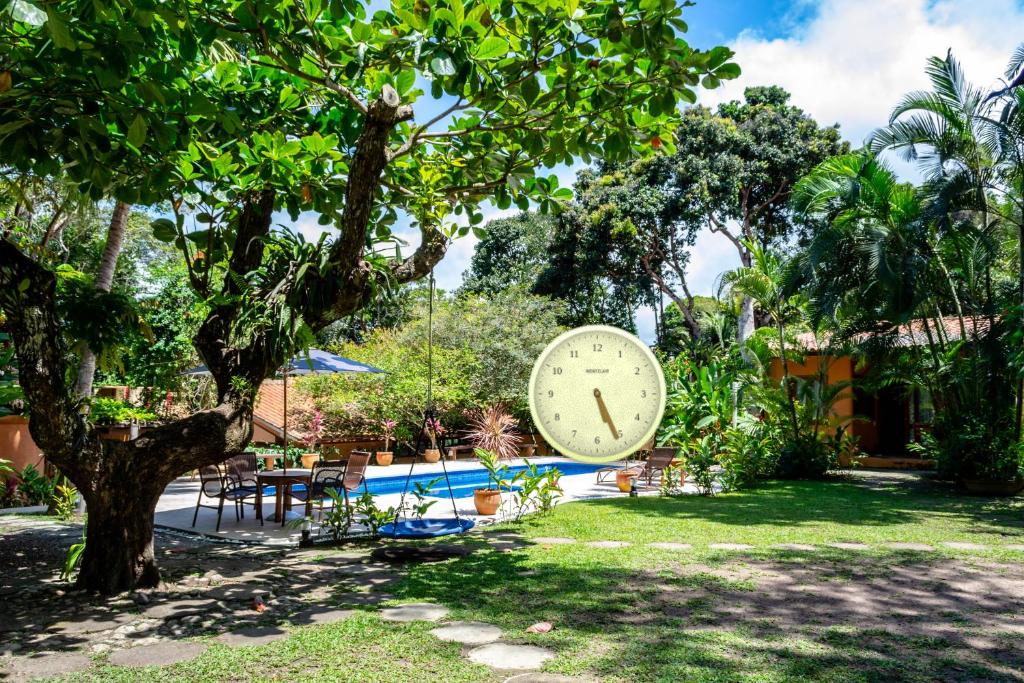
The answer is 5:26
